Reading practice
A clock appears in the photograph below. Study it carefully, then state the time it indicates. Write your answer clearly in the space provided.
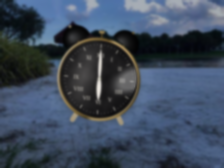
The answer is 6:00
